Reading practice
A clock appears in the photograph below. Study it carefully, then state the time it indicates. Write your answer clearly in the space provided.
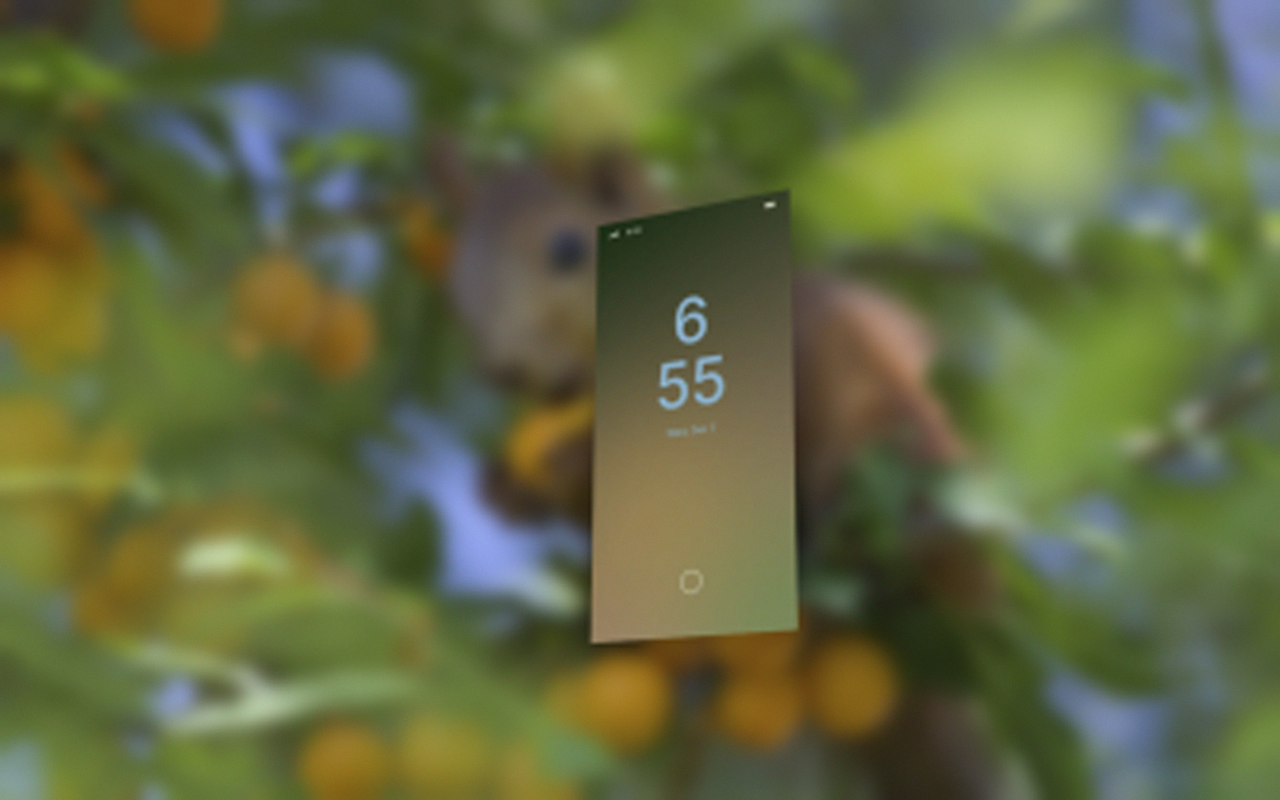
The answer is 6:55
